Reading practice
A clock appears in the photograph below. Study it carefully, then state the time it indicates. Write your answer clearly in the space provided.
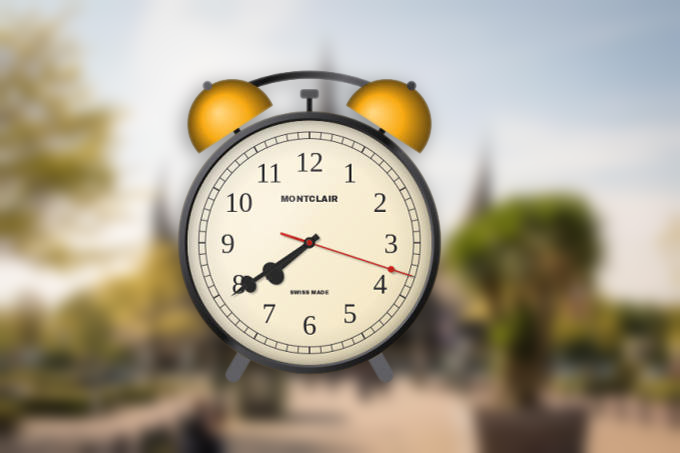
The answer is 7:39:18
